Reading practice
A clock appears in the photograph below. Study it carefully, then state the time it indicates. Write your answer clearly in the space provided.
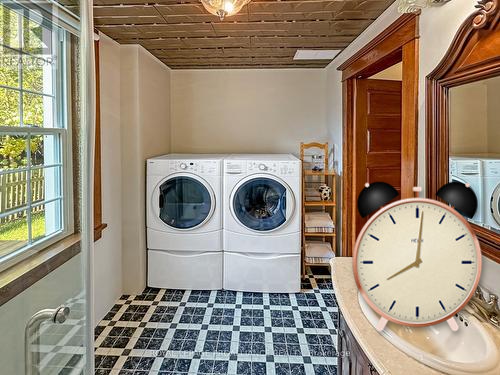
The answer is 8:01
